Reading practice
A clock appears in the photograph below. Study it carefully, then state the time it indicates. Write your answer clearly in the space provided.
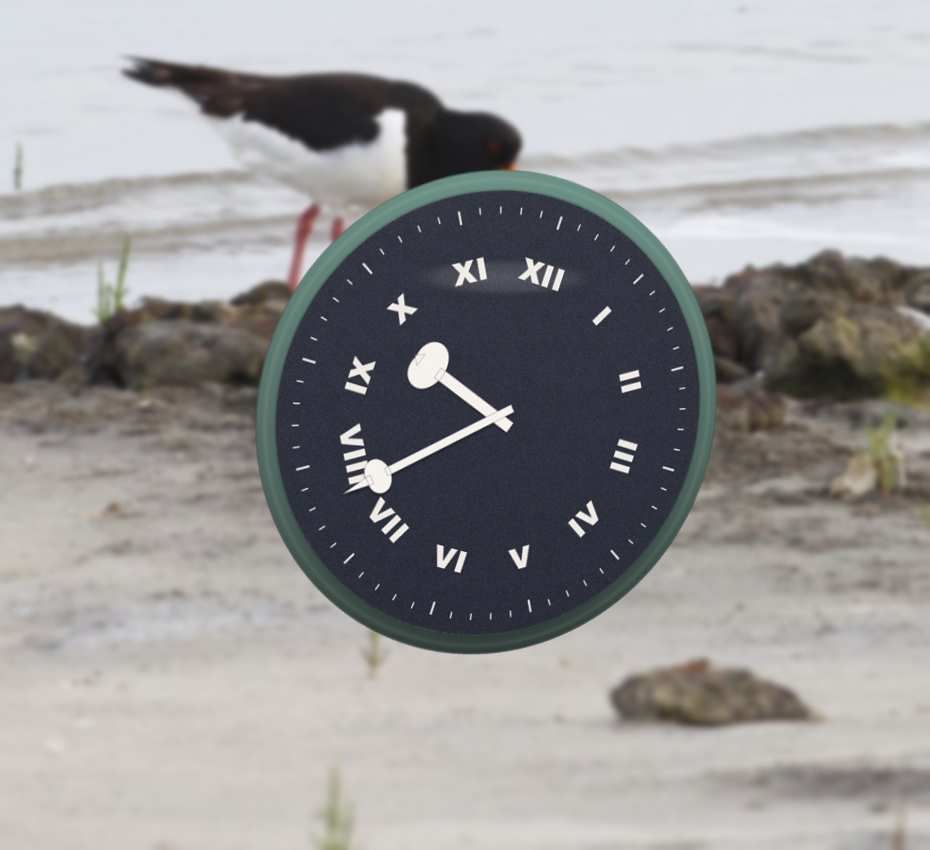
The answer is 9:38
